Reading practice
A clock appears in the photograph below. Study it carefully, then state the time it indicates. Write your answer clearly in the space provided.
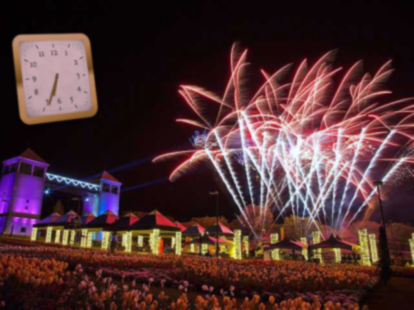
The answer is 6:34
